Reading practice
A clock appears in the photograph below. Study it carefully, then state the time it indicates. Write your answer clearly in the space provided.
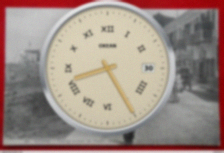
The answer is 8:25
